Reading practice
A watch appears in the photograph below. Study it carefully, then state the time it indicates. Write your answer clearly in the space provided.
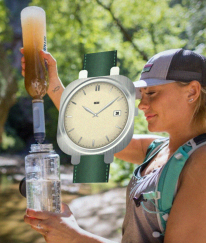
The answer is 10:09
